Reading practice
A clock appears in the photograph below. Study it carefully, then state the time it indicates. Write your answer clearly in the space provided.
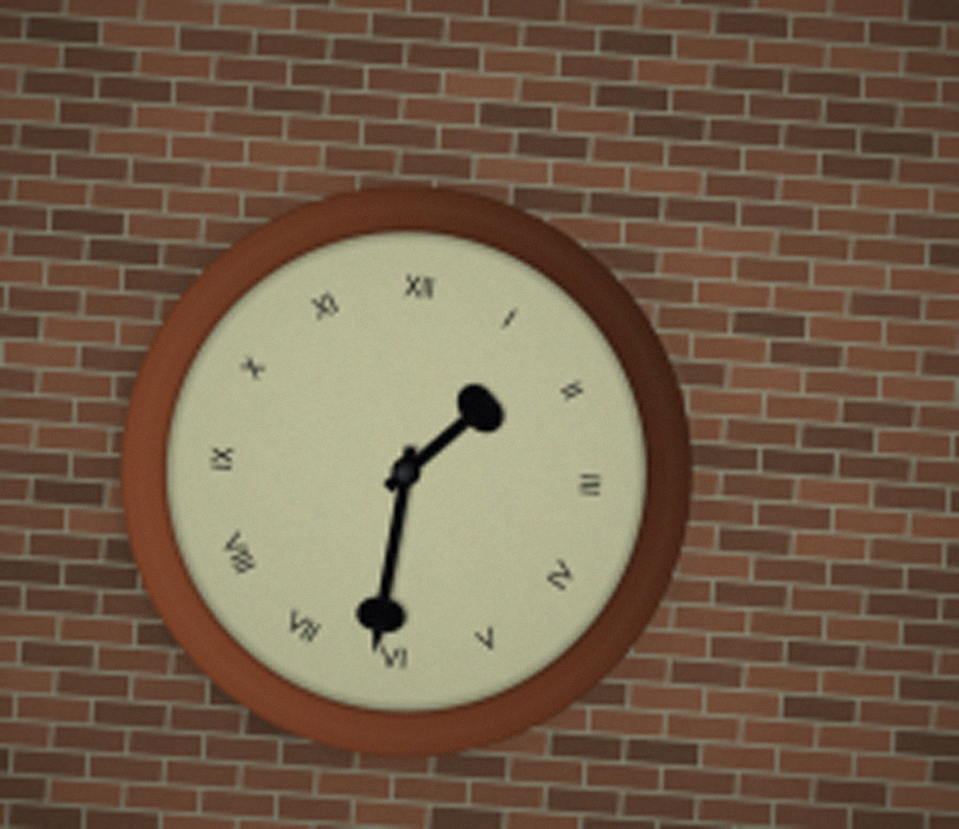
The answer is 1:31
